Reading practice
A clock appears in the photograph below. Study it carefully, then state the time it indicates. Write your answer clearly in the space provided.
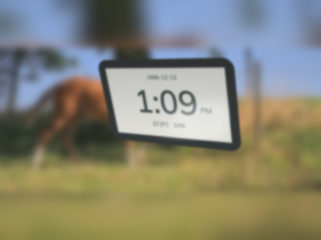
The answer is 1:09
